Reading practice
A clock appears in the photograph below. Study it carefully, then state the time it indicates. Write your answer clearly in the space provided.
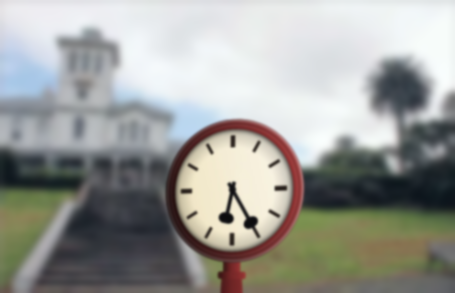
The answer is 6:25
